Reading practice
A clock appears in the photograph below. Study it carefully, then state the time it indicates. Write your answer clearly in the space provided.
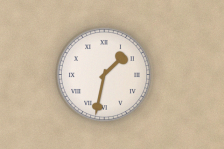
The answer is 1:32
